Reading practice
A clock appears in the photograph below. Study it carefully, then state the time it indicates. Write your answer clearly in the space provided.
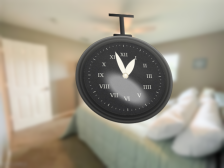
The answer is 12:57
